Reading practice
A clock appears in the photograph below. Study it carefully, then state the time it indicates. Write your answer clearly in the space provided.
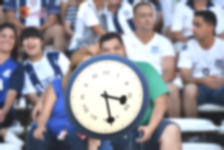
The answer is 3:28
